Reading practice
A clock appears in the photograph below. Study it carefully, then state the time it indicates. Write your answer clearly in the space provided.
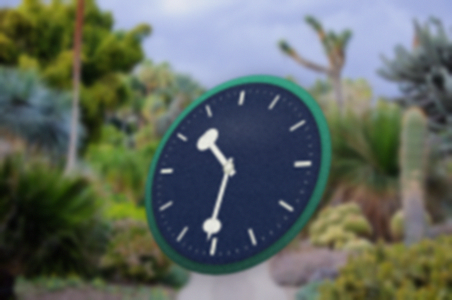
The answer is 10:31
